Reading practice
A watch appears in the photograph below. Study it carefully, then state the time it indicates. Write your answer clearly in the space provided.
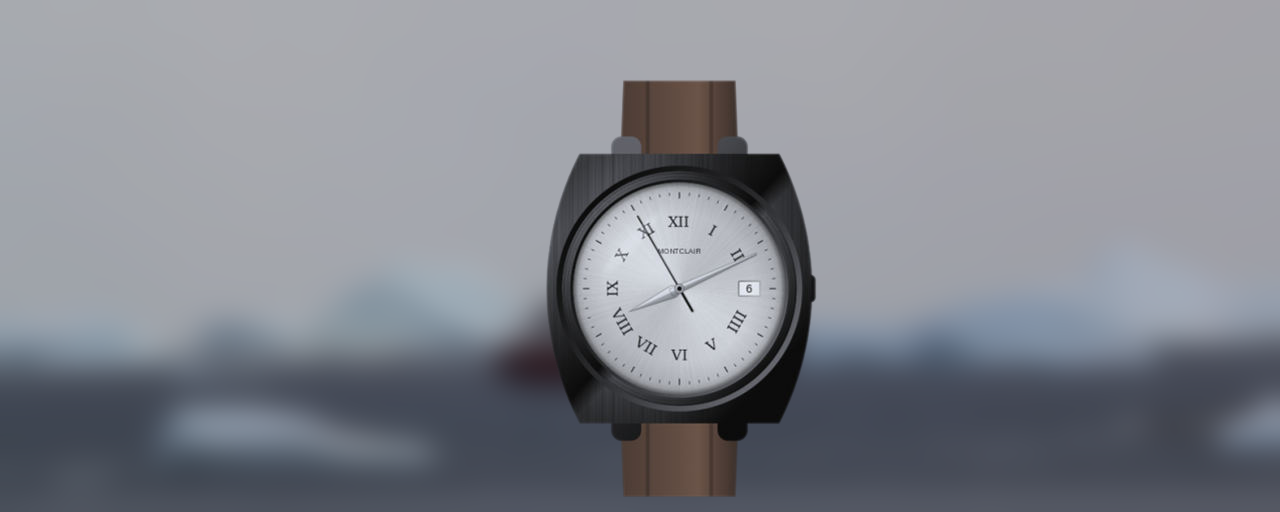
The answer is 8:10:55
